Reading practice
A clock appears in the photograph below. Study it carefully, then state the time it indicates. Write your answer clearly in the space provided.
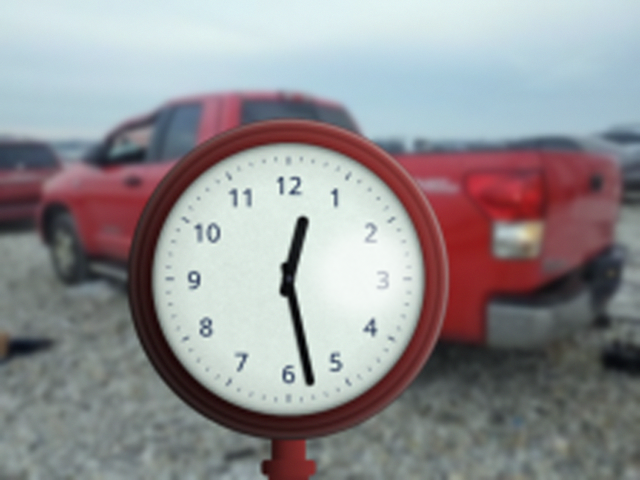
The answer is 12:28
